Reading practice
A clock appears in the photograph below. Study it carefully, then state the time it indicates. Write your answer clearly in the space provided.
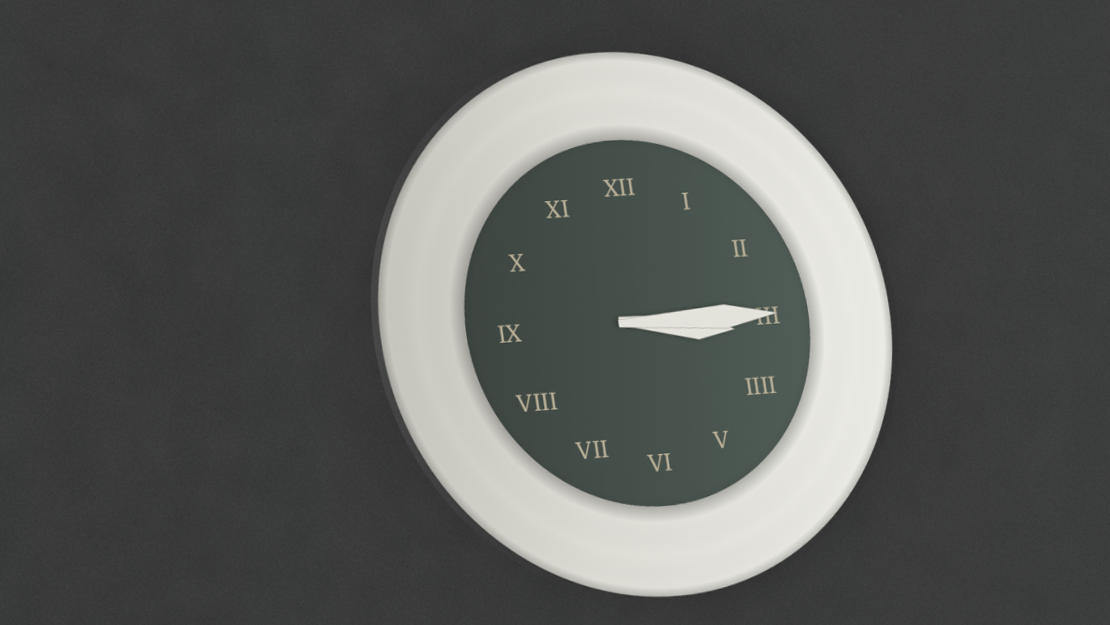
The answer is 3:15
